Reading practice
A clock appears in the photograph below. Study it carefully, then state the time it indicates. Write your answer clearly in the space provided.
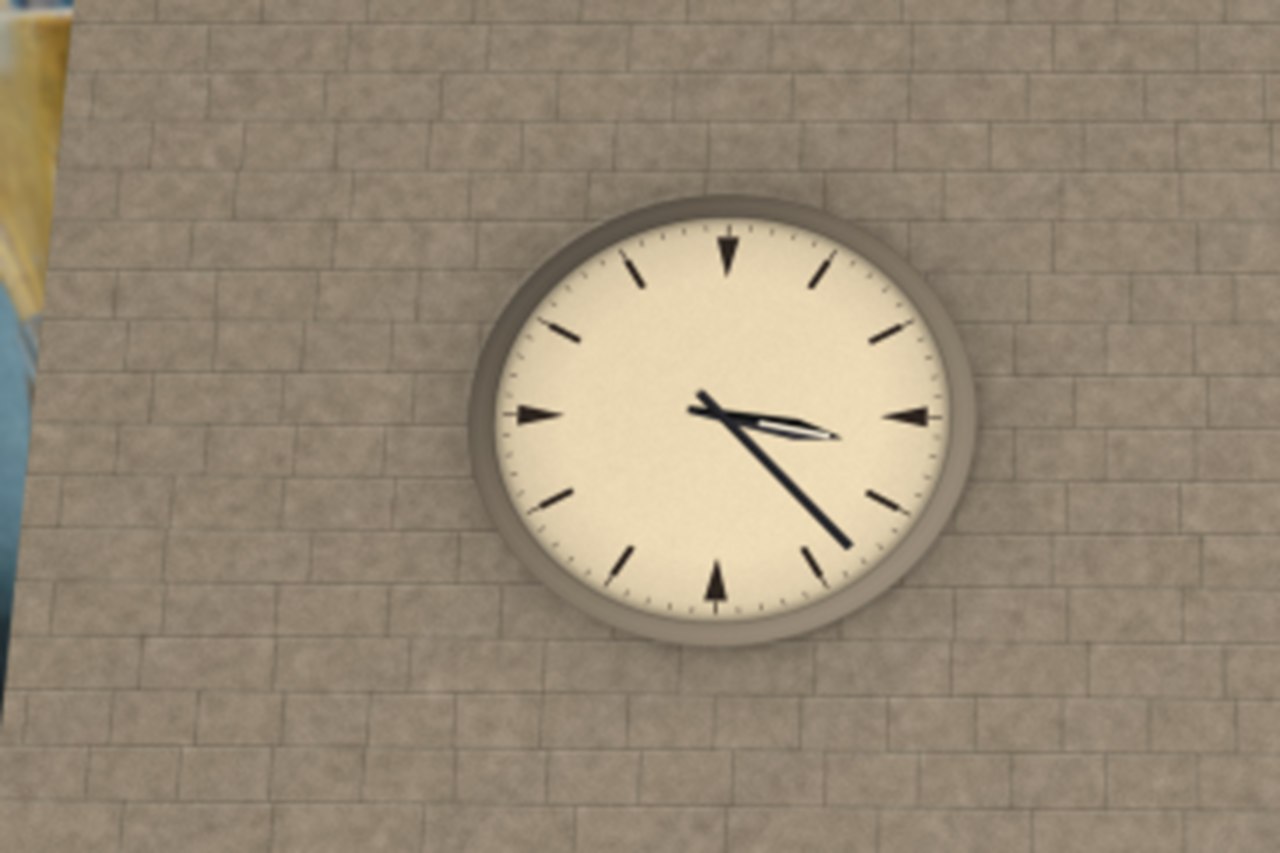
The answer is 3:23
